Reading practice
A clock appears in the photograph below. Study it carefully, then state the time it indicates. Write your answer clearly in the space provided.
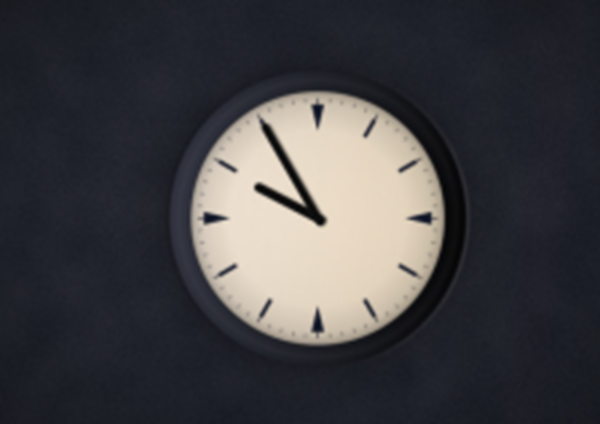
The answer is 9:55
